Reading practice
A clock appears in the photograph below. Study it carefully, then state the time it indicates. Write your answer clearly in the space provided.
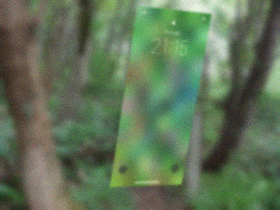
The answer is 21:15
